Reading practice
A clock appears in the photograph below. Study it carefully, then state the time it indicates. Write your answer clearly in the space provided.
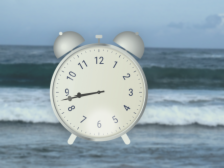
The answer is 8:43
